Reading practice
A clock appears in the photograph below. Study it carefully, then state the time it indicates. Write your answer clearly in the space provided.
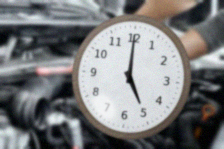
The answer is 5:00
